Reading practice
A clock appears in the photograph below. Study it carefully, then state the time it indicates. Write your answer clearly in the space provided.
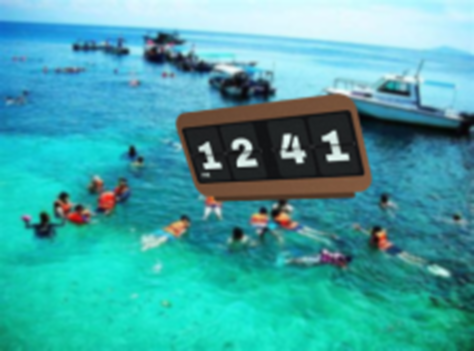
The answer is 12:41
